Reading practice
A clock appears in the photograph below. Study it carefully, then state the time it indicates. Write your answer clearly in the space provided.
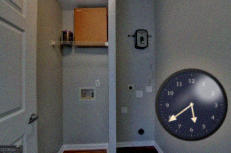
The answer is 5:39
